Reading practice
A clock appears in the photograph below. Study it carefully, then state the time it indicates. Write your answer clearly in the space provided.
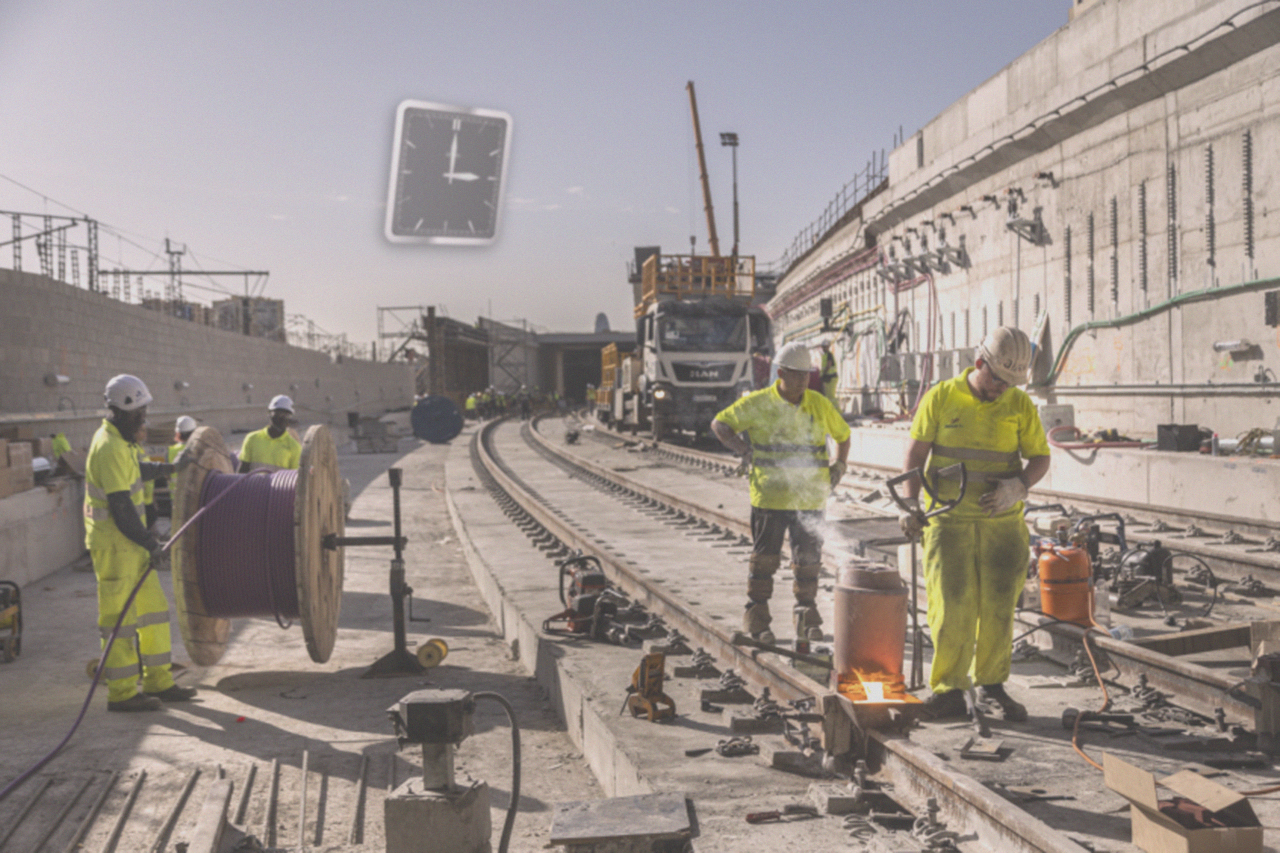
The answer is 3:00
